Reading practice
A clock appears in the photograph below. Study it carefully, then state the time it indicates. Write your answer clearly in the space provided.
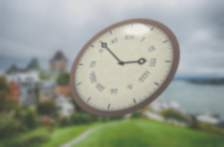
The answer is 2:52
